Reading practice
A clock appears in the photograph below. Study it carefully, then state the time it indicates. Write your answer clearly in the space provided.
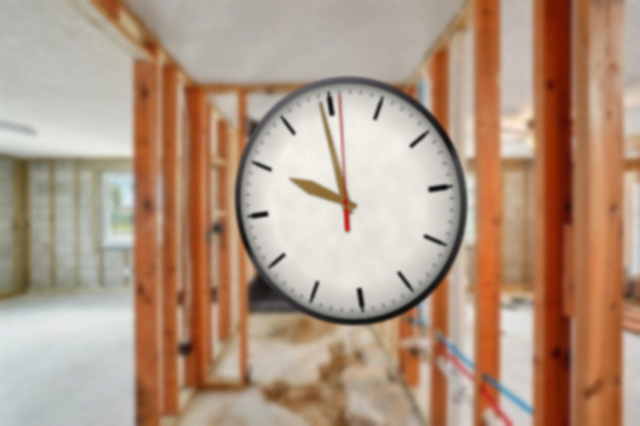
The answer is 9:59:01
